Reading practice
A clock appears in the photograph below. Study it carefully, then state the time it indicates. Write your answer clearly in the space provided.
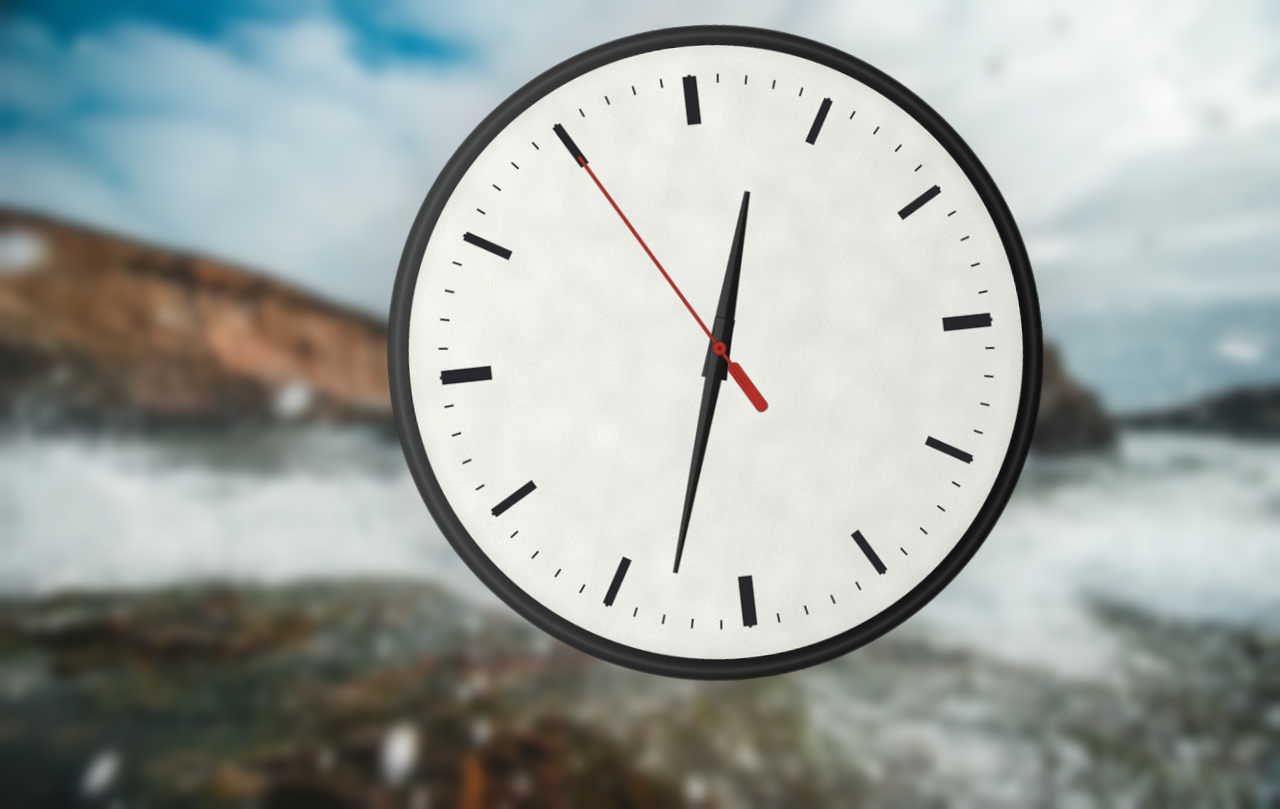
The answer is 12:32:55
